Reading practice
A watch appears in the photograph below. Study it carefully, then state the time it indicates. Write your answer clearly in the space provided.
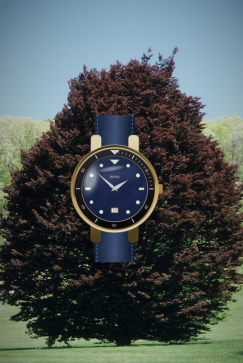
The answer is 1:52
